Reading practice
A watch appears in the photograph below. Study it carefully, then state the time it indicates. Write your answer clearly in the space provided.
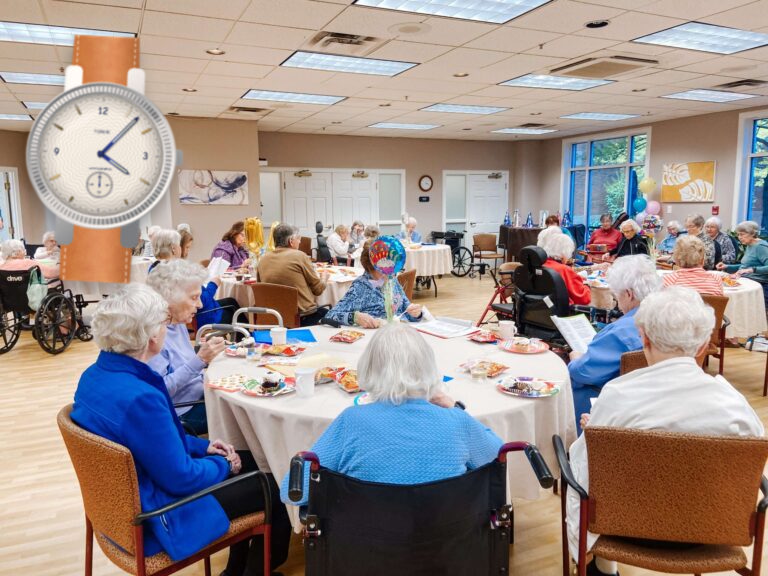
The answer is 4:07
